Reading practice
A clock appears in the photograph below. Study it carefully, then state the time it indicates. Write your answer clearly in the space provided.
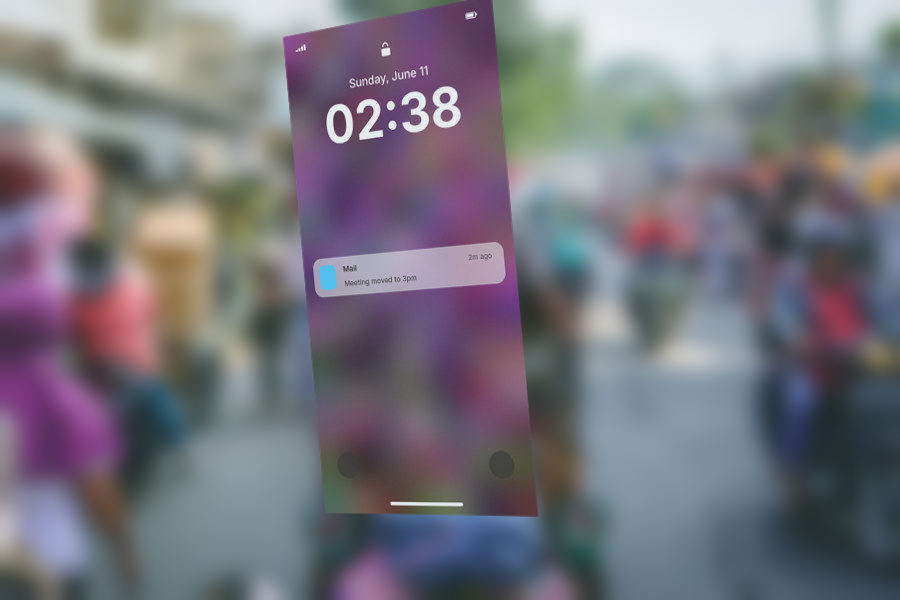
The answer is 2:38
